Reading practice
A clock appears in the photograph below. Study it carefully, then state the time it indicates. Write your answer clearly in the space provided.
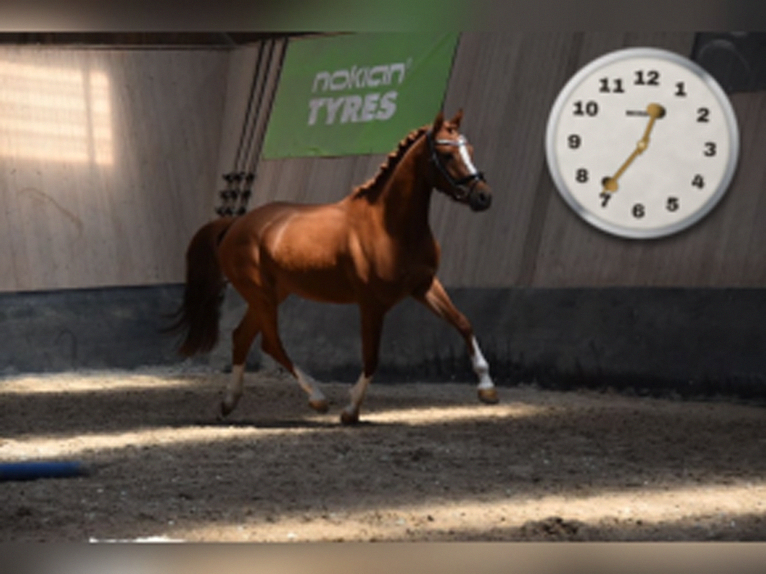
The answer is 12:36
